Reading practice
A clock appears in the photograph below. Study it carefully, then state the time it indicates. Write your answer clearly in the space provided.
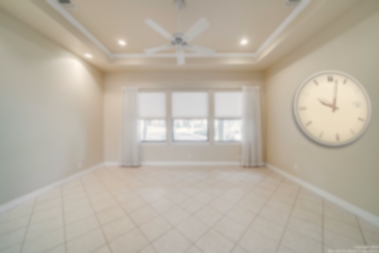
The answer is 10:02
